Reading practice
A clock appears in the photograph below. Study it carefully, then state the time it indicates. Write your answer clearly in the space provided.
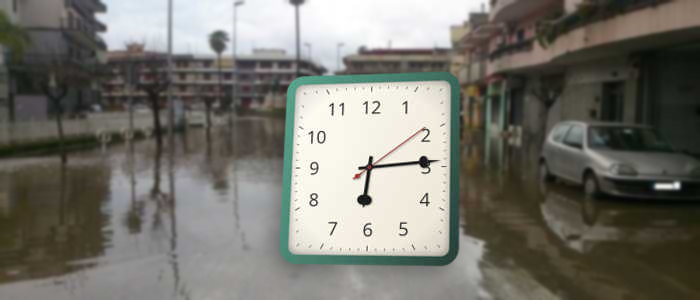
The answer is 6:14:09
